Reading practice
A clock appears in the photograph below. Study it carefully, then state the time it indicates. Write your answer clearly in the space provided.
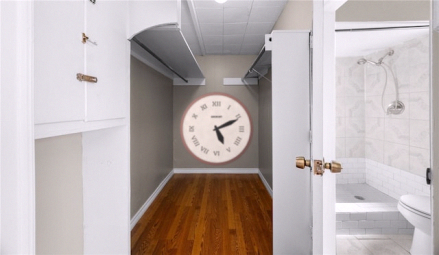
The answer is 5:11
